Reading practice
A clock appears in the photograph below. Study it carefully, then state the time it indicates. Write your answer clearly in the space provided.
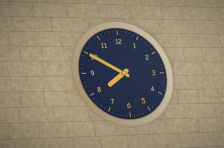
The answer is 7:50
